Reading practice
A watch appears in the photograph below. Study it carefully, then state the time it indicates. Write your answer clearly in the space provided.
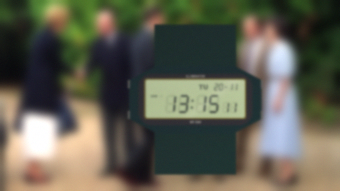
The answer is 13:15:11
